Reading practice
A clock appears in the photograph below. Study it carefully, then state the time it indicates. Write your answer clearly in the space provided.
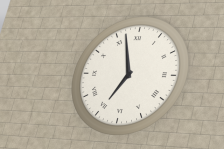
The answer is 6:57
